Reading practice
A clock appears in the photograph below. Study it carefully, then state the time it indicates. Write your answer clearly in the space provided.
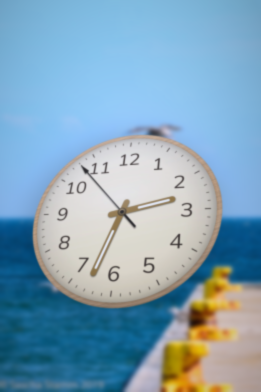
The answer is 2:32:53
